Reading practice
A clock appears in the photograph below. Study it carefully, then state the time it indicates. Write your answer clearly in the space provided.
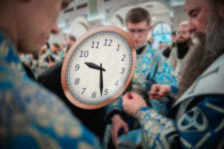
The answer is 9:27
